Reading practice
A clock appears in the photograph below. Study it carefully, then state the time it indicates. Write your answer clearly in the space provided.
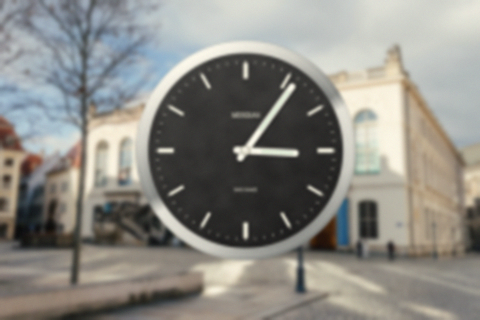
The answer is 3:06
